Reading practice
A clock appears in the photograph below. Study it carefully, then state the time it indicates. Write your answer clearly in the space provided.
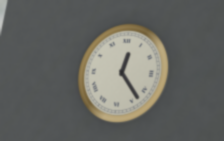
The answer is 12:23
